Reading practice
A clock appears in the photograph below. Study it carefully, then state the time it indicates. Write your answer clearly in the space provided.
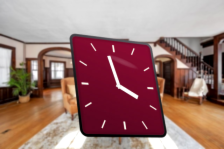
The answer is 3:58
